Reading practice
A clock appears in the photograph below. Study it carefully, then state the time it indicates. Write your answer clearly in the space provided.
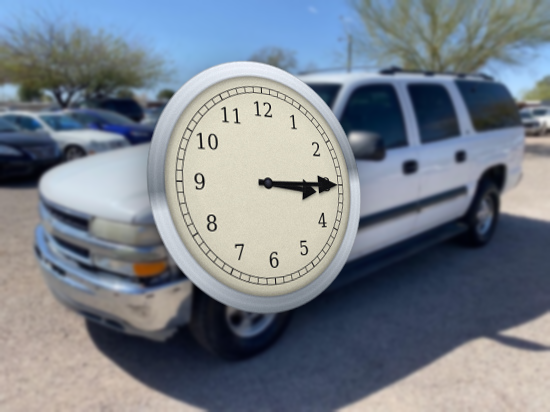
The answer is 3:15
